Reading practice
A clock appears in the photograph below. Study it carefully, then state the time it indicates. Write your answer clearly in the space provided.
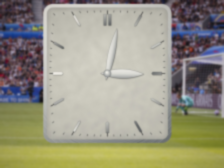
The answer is 3:02
